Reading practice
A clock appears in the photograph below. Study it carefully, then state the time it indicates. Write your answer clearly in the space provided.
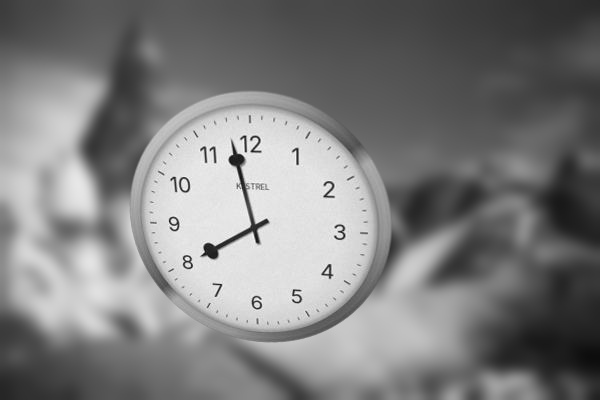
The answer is 7:58
